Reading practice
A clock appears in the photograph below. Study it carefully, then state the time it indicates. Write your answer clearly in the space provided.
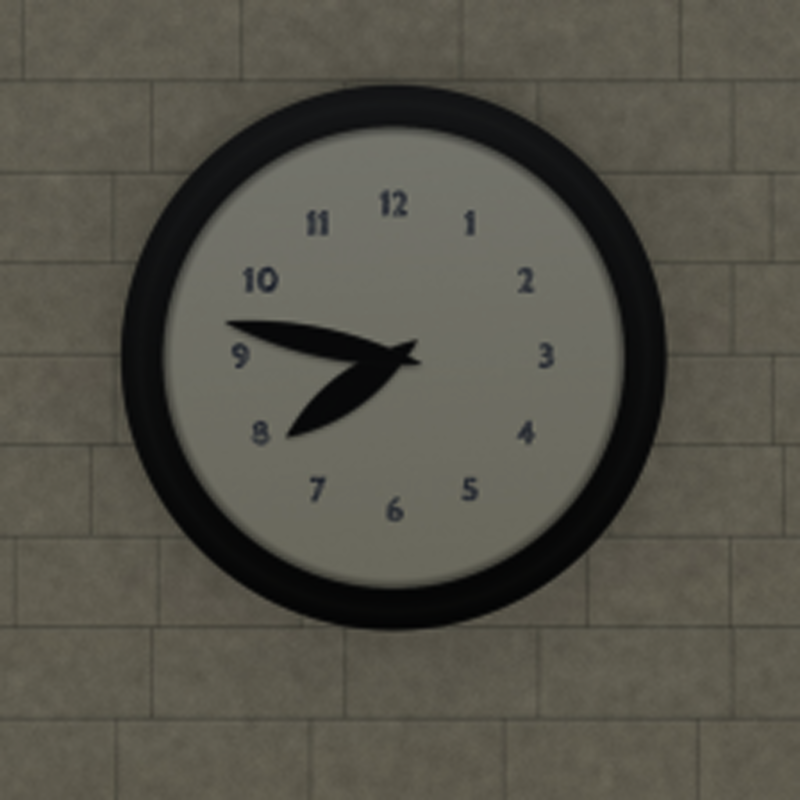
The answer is 7:47
